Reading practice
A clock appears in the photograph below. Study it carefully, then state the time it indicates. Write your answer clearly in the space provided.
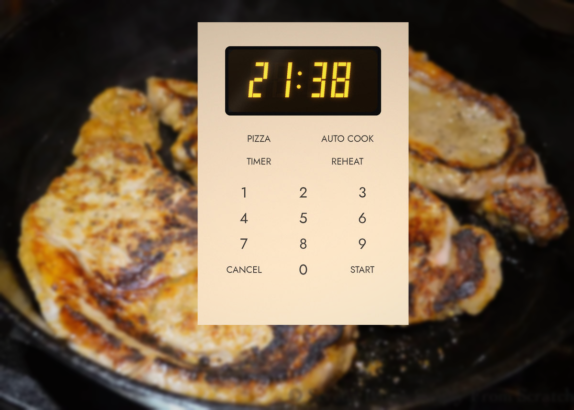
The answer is 21:38
